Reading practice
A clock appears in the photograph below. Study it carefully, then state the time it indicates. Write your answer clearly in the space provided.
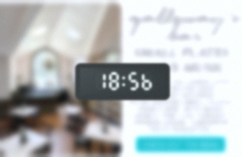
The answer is 18:56
